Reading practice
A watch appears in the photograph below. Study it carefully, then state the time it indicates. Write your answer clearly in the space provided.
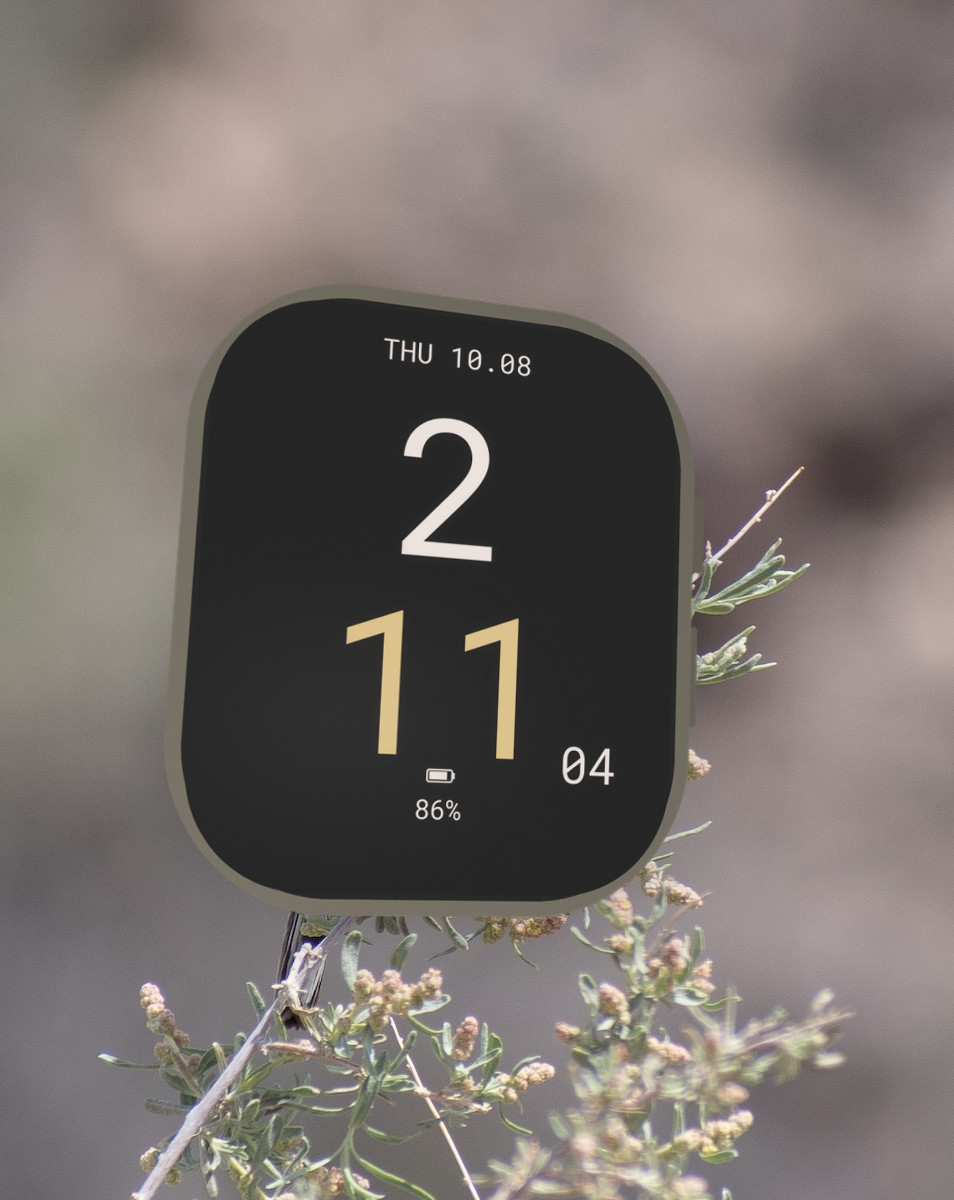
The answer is 2:11:04
